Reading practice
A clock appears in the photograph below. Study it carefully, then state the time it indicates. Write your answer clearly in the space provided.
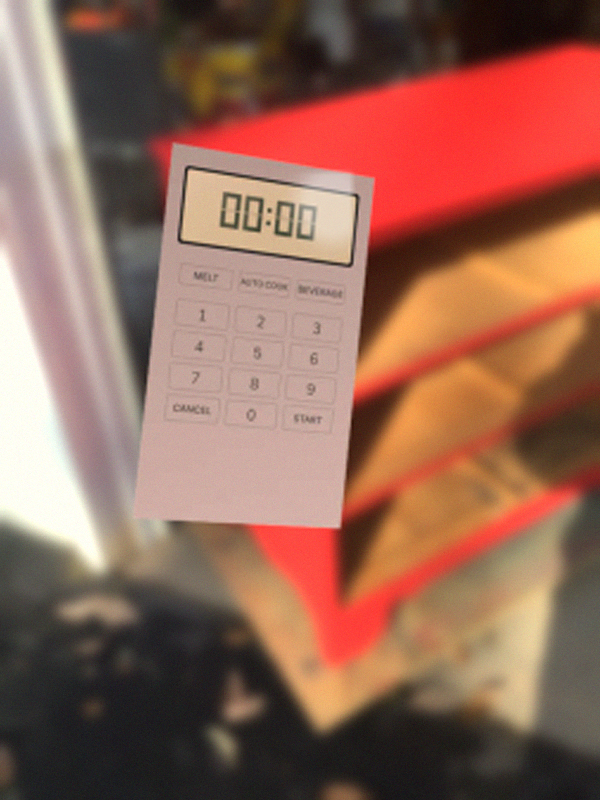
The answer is 0:00
